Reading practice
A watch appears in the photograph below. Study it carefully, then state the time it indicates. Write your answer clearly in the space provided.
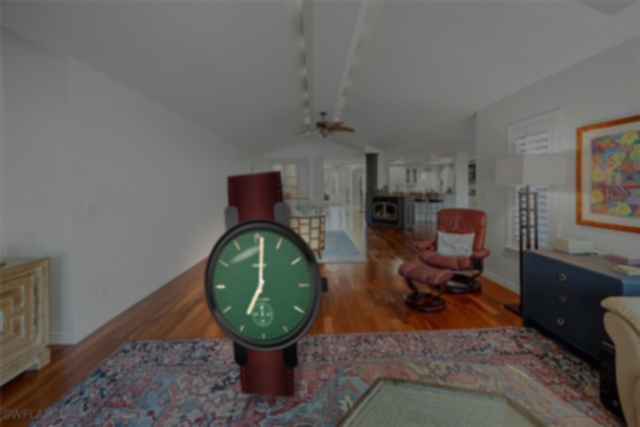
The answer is 7:01
